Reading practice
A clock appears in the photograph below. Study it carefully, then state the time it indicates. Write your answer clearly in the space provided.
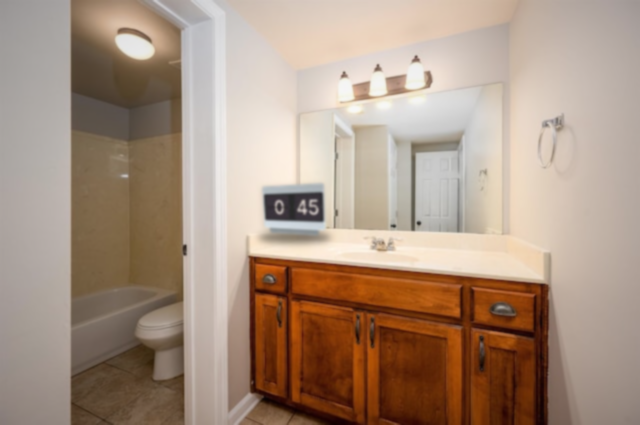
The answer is 0:45
